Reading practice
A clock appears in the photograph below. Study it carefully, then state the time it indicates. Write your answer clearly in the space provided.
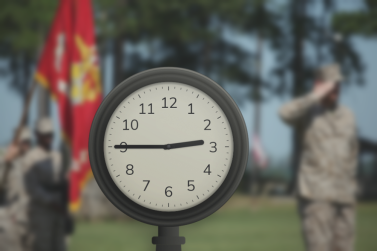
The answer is 2:45
